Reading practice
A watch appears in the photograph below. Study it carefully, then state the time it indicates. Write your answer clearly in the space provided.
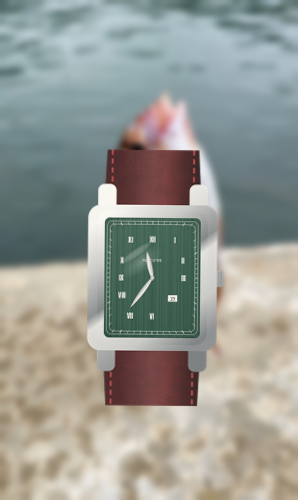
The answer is 11:36
